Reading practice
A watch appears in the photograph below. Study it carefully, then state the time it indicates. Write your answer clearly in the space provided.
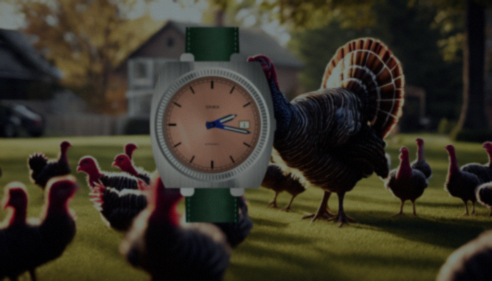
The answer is 2:17
